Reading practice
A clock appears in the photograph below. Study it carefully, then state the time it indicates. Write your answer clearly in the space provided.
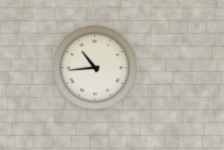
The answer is 10:44
